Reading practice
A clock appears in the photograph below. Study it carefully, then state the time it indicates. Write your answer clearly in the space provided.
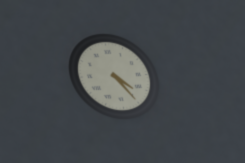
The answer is 4:25
